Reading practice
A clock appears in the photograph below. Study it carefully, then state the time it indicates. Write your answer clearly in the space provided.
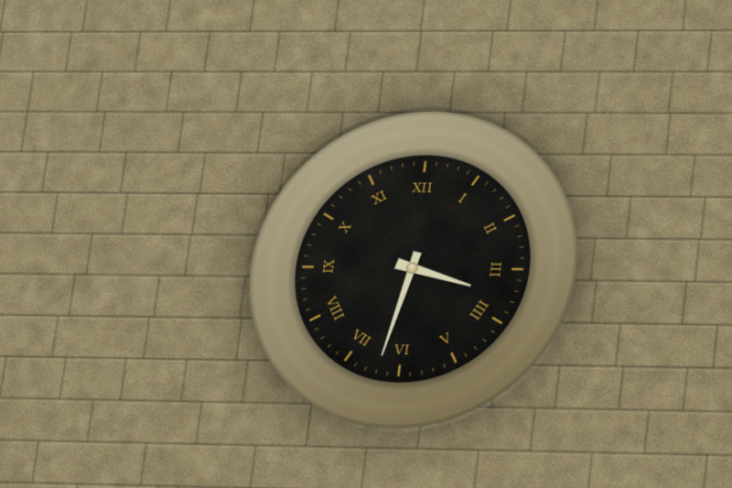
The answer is 3:32
